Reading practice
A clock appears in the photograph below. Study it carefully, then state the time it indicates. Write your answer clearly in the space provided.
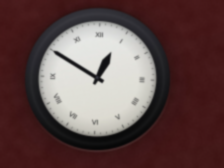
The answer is 12:50
